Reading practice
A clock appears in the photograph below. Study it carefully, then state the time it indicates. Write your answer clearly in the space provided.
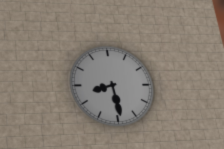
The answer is 8:29
